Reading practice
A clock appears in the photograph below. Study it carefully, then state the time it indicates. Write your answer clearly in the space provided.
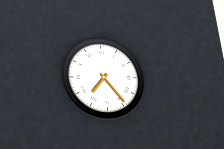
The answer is 7:24
